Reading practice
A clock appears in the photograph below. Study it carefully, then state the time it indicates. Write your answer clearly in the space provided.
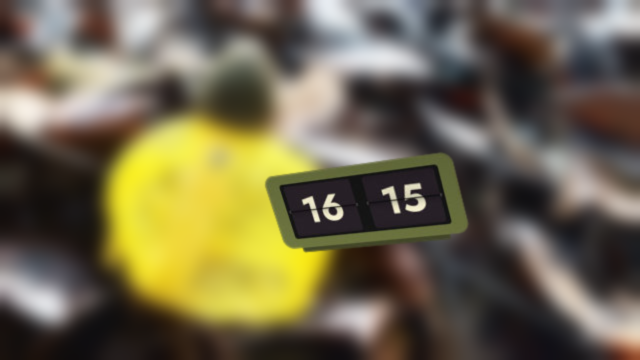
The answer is 16:15
